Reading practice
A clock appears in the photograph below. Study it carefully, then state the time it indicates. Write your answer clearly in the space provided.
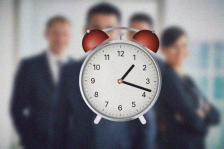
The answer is 1:18
